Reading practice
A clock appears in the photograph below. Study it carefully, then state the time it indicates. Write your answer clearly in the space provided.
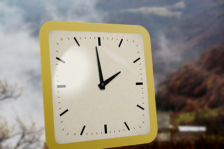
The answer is 1:59
